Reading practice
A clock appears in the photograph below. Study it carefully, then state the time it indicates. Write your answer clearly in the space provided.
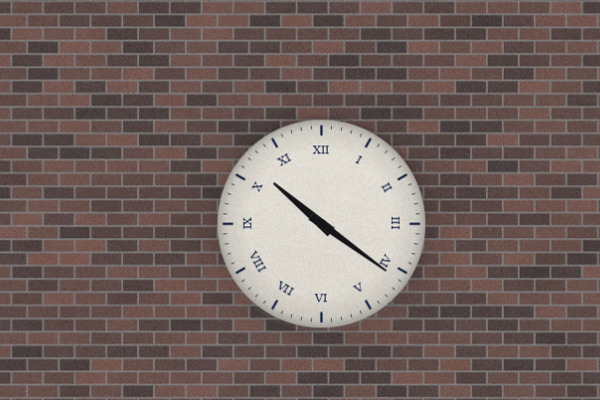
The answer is 10:21
